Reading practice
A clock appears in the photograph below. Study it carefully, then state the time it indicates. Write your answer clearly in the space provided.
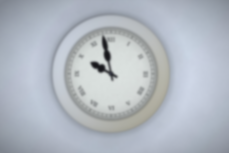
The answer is 9:58
